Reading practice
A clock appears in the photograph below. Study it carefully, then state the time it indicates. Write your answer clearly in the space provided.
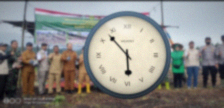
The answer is 5:53
